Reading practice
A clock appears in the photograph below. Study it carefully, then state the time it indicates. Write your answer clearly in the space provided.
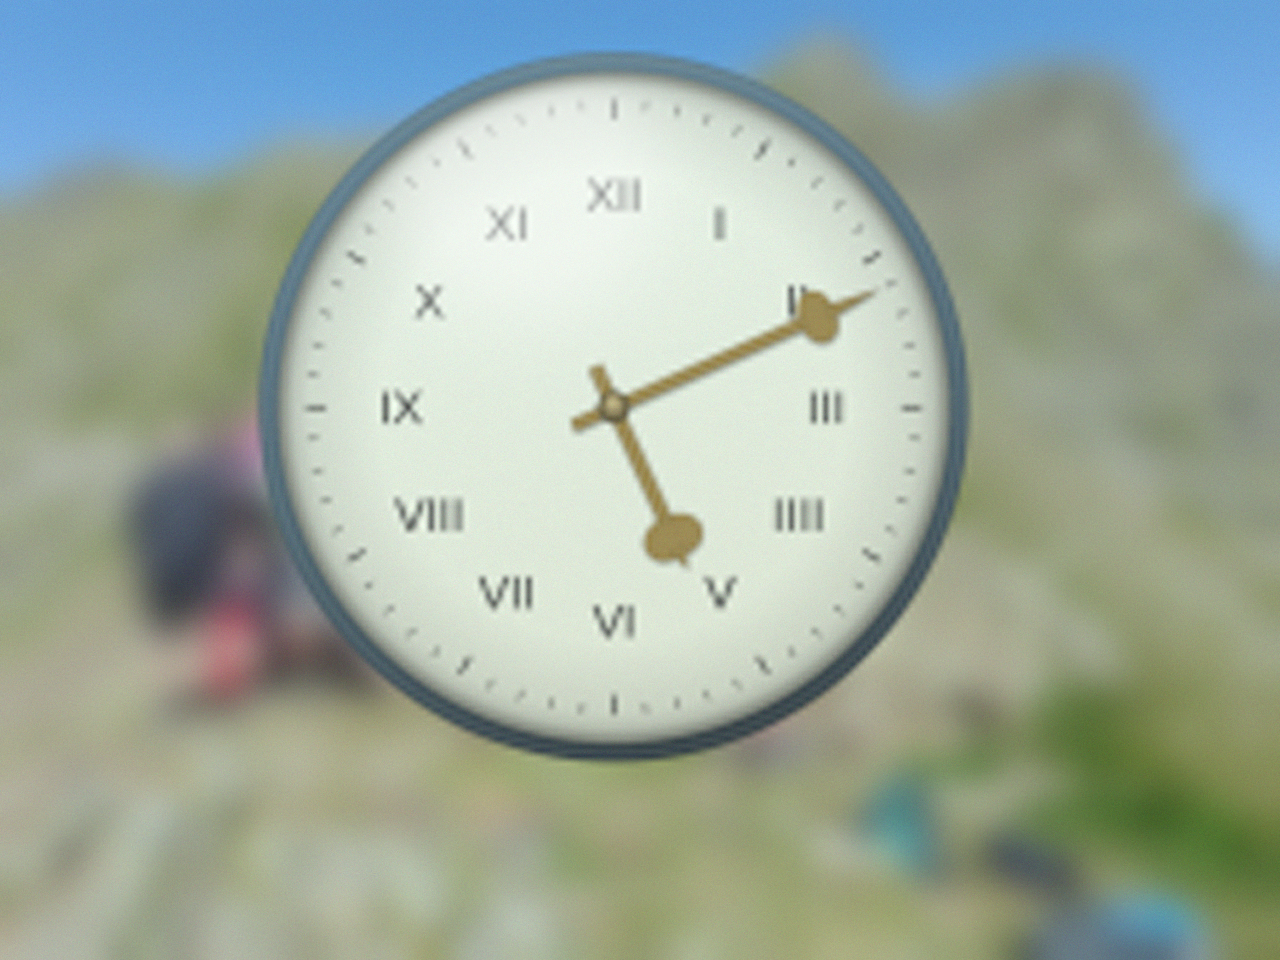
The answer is 5:11
